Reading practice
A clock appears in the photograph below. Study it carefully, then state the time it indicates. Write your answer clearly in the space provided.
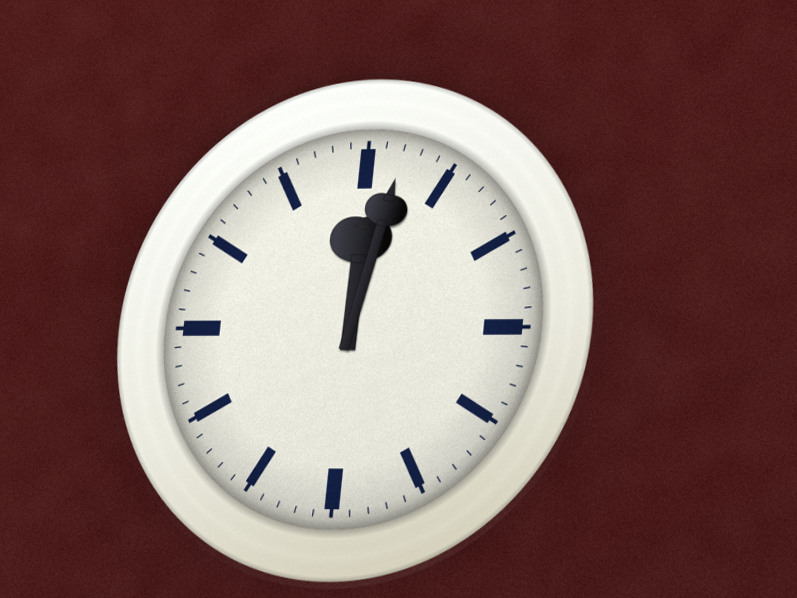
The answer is 12:02
